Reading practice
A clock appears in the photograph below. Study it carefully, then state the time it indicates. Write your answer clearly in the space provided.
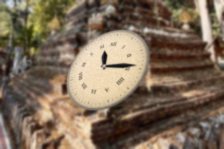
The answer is 11:14
